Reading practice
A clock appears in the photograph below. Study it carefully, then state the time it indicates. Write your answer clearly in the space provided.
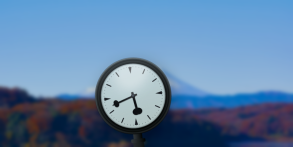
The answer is 5:42
